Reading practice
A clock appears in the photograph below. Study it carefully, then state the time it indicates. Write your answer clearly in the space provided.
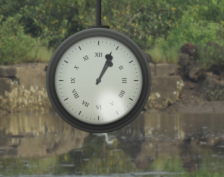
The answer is 1:04
